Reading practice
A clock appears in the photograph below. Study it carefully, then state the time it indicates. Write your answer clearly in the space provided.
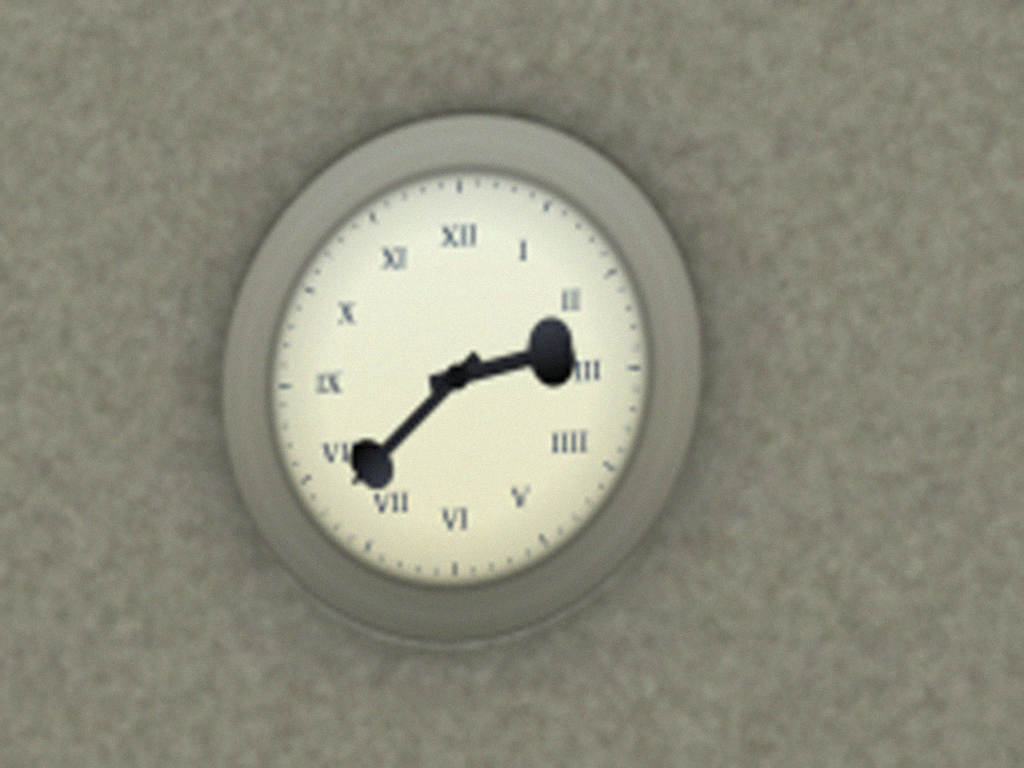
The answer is 2:38
